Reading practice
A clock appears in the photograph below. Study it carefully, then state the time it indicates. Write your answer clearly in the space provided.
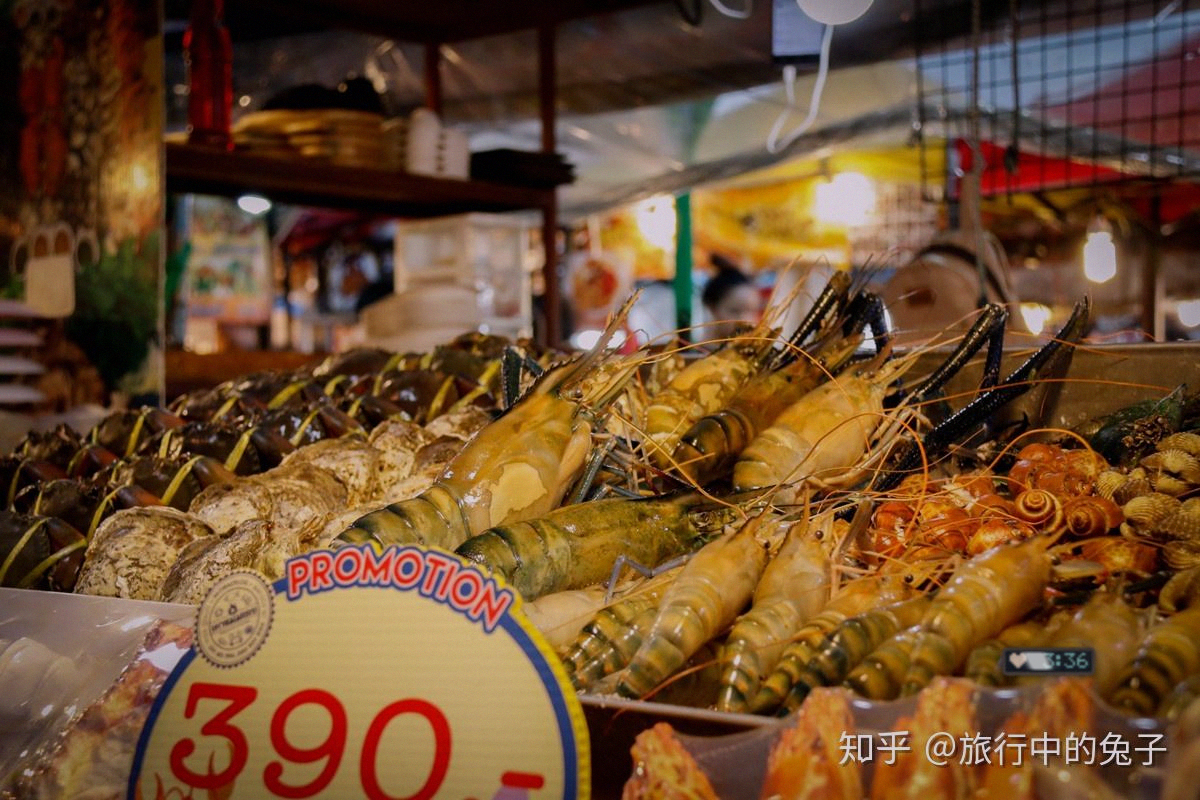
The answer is 3:36
